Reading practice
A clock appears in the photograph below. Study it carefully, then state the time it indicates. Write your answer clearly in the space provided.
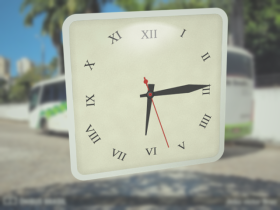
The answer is 6:14:27
